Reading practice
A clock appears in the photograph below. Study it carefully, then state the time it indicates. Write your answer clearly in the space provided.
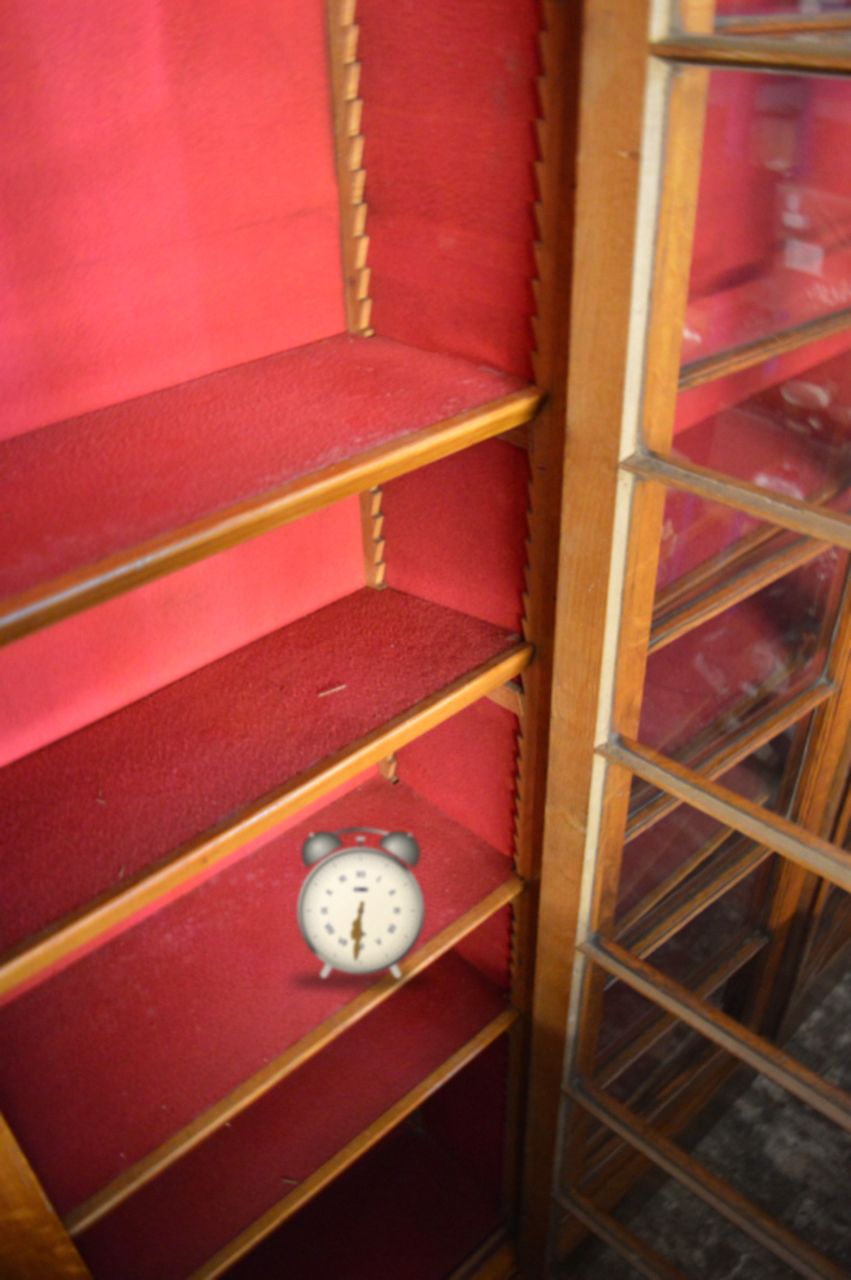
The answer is 6:31
